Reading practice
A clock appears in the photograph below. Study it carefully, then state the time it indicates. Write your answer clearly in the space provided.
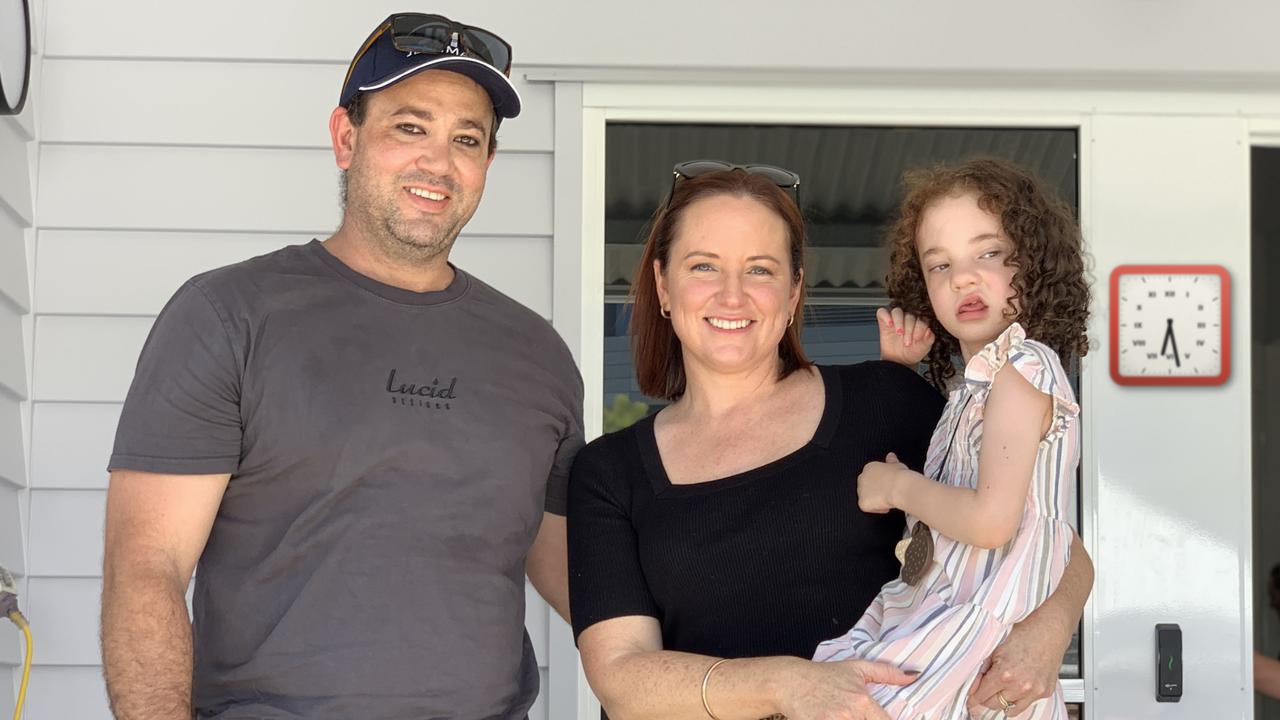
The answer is 6:28
